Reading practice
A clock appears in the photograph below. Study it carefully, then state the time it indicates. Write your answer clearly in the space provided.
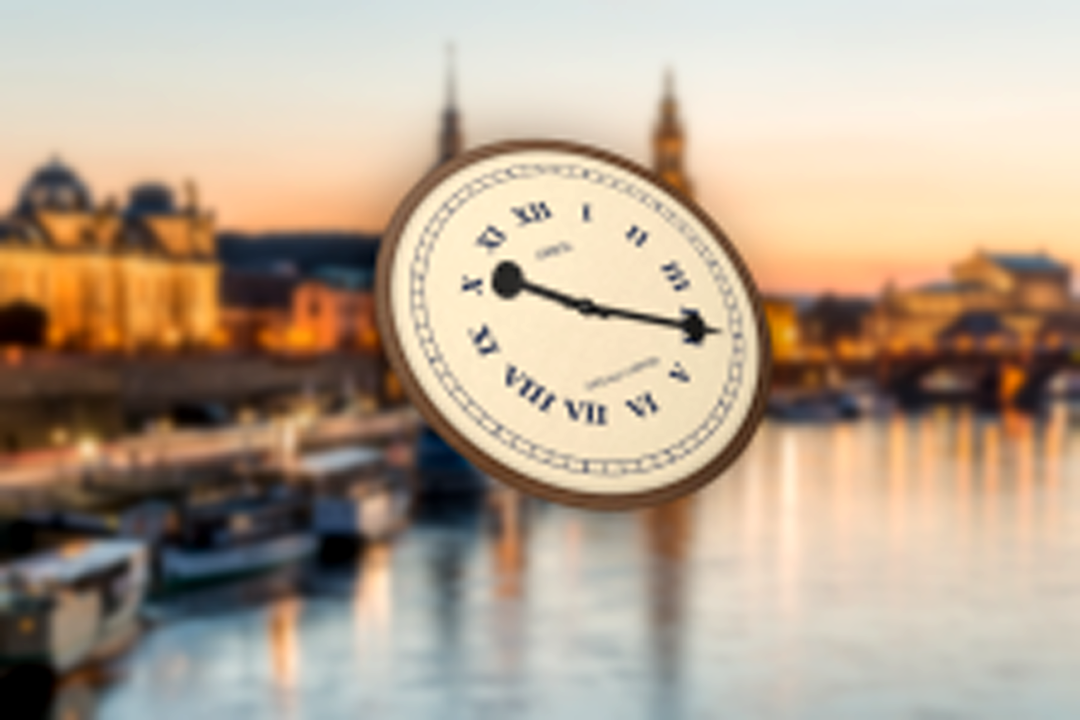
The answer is 10:20
